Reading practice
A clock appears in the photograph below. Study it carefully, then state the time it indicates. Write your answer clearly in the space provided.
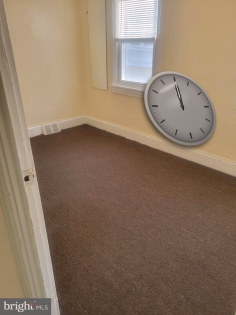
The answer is 12:00
